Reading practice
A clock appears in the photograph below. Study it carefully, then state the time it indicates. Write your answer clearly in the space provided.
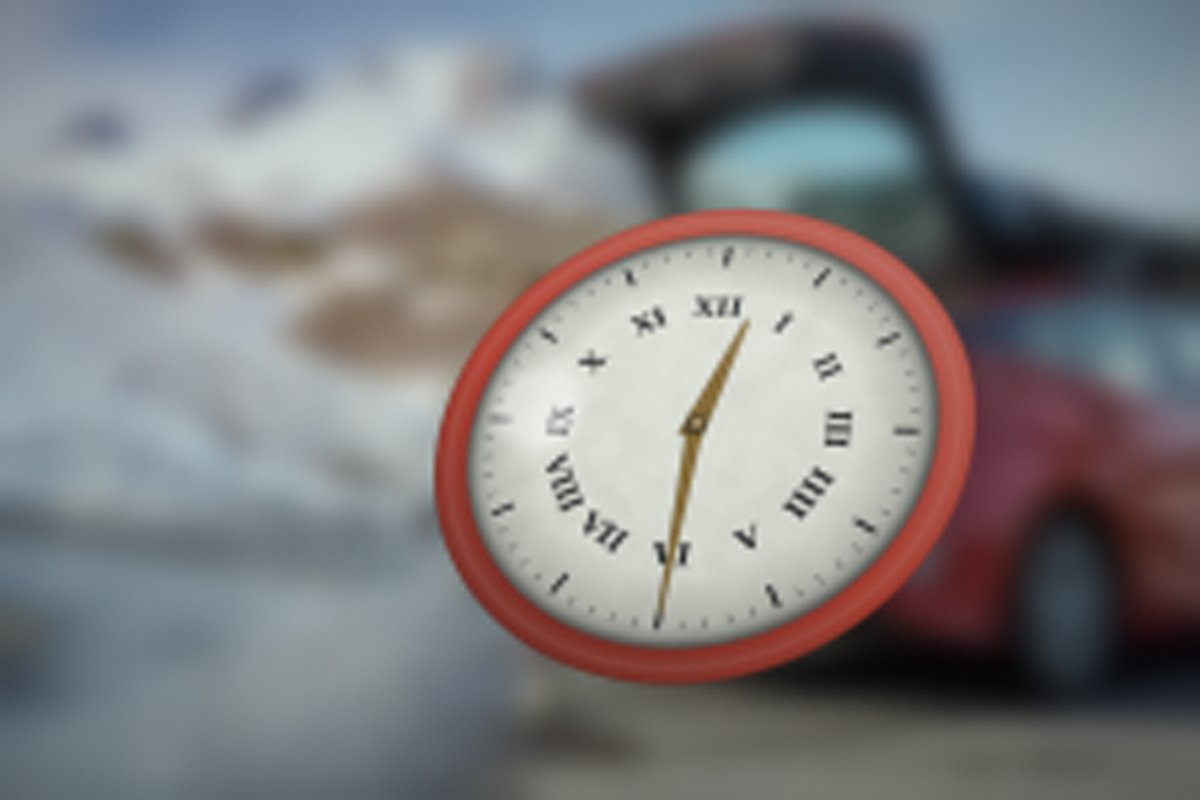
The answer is 12:30
